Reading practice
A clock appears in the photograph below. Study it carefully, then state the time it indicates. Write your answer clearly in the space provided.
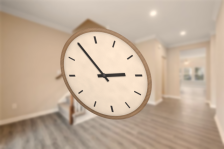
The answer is 2:55
